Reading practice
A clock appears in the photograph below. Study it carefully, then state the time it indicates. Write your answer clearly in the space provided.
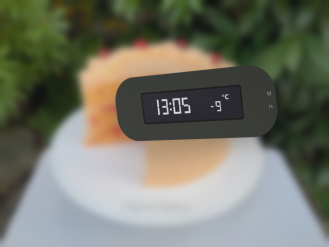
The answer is 13:05
